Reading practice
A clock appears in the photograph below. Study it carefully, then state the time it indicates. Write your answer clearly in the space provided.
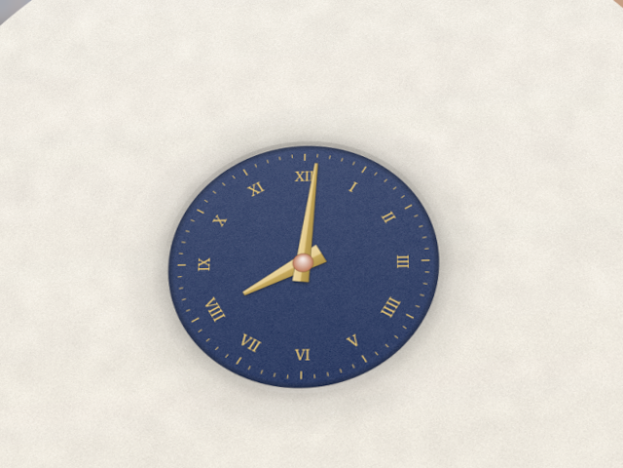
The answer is 8:01
